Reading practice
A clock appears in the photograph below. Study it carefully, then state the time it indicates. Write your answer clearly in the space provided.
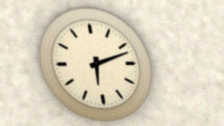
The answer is 6:12
